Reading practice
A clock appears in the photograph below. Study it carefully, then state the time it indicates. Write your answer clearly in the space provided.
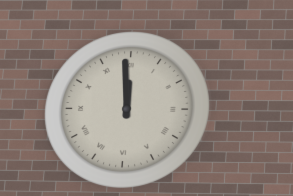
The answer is 11:59
